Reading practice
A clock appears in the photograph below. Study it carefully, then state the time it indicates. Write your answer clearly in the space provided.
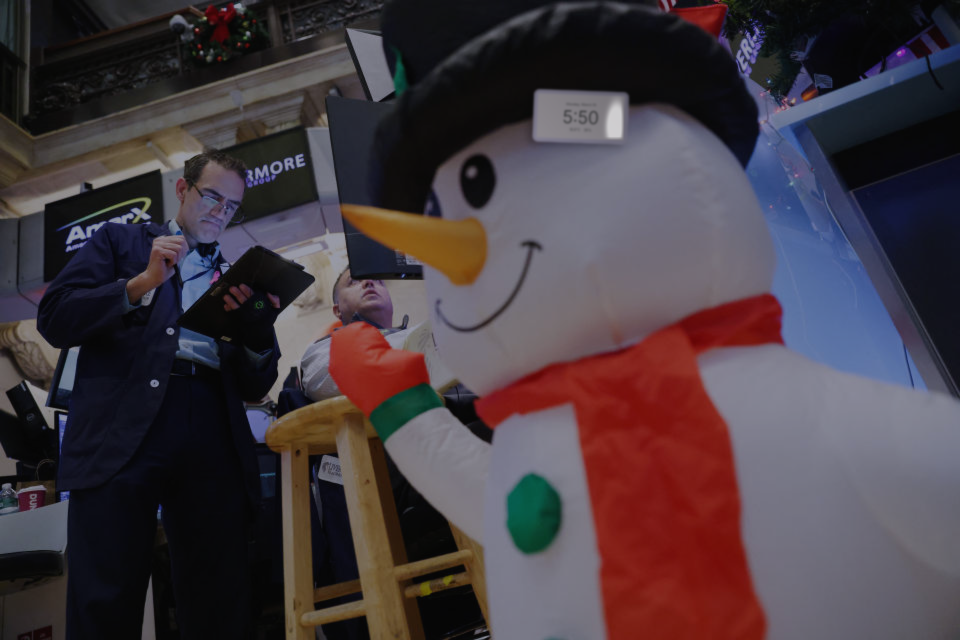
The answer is 5:50
